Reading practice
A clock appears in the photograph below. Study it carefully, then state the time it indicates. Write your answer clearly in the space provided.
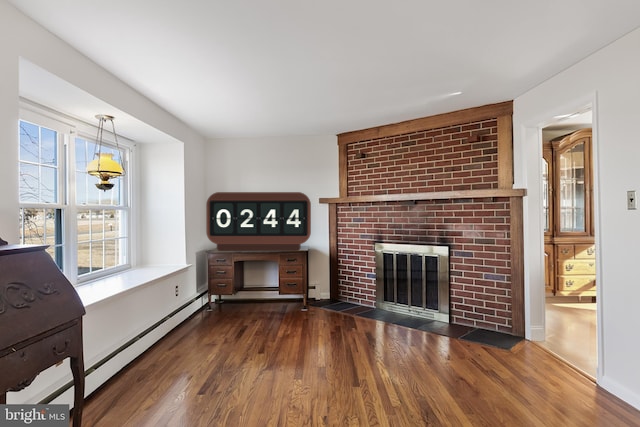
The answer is 2:44
